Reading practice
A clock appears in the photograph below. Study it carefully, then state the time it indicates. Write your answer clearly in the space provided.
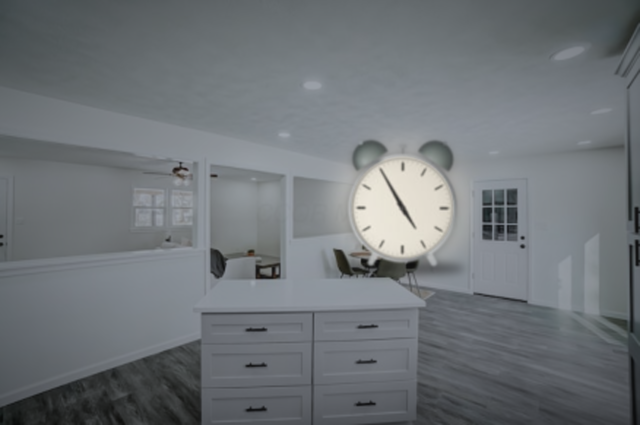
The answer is 4:55
